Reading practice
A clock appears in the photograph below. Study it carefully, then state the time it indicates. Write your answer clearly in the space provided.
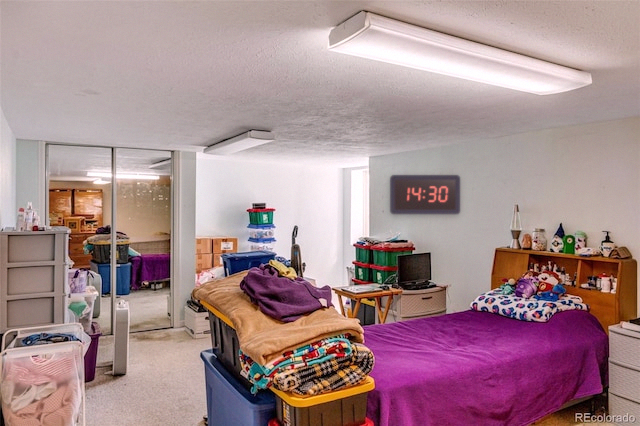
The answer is 14:30
